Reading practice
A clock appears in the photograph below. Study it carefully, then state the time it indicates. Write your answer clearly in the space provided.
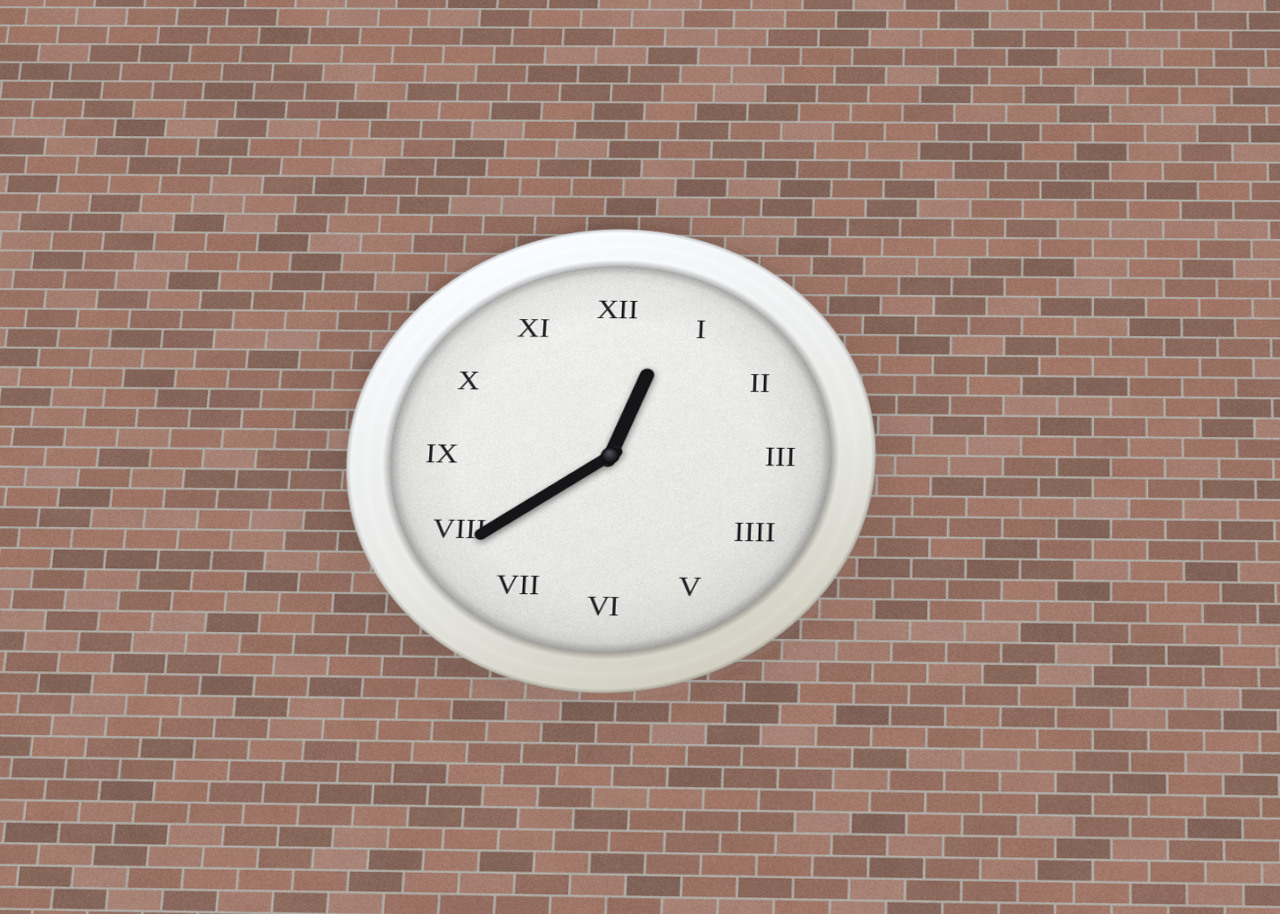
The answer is 12:39
